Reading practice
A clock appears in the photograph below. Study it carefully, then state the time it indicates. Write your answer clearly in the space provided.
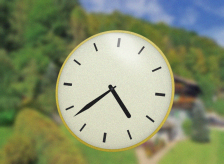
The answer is 4:38
